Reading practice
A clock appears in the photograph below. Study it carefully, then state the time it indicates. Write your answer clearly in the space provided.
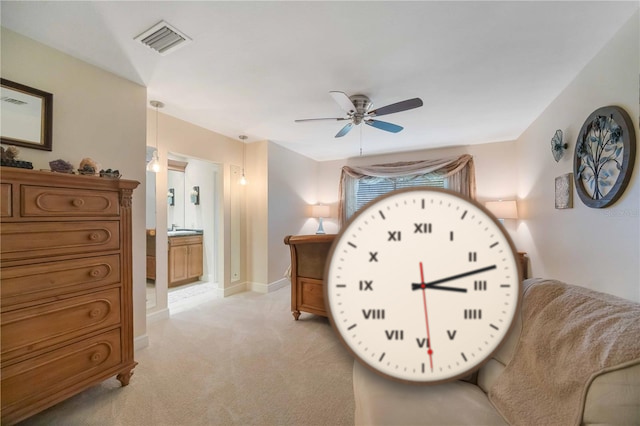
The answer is 3:12:29
